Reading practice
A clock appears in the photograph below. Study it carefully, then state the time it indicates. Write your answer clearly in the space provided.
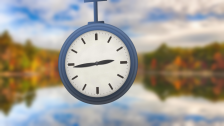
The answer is 2:44
